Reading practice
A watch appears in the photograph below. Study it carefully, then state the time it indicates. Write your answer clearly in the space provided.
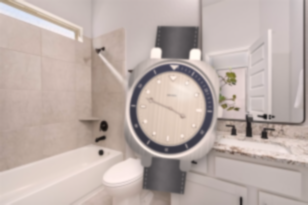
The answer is 3:48
